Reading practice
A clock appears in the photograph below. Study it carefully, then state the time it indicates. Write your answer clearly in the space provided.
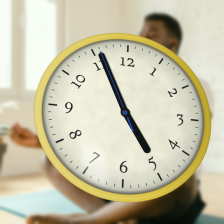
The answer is 4:55:56
